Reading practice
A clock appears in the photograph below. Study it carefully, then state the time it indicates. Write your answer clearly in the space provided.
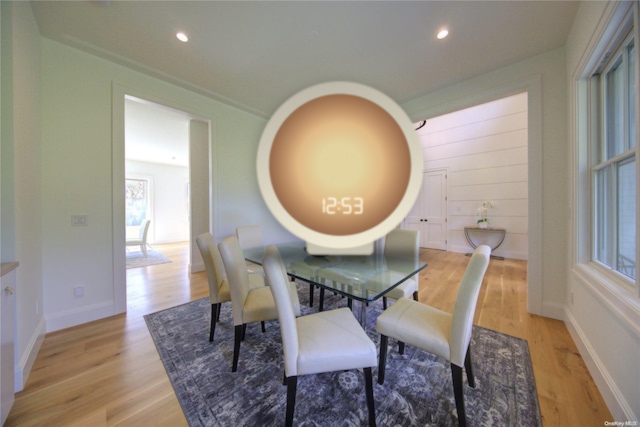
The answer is 12:53
